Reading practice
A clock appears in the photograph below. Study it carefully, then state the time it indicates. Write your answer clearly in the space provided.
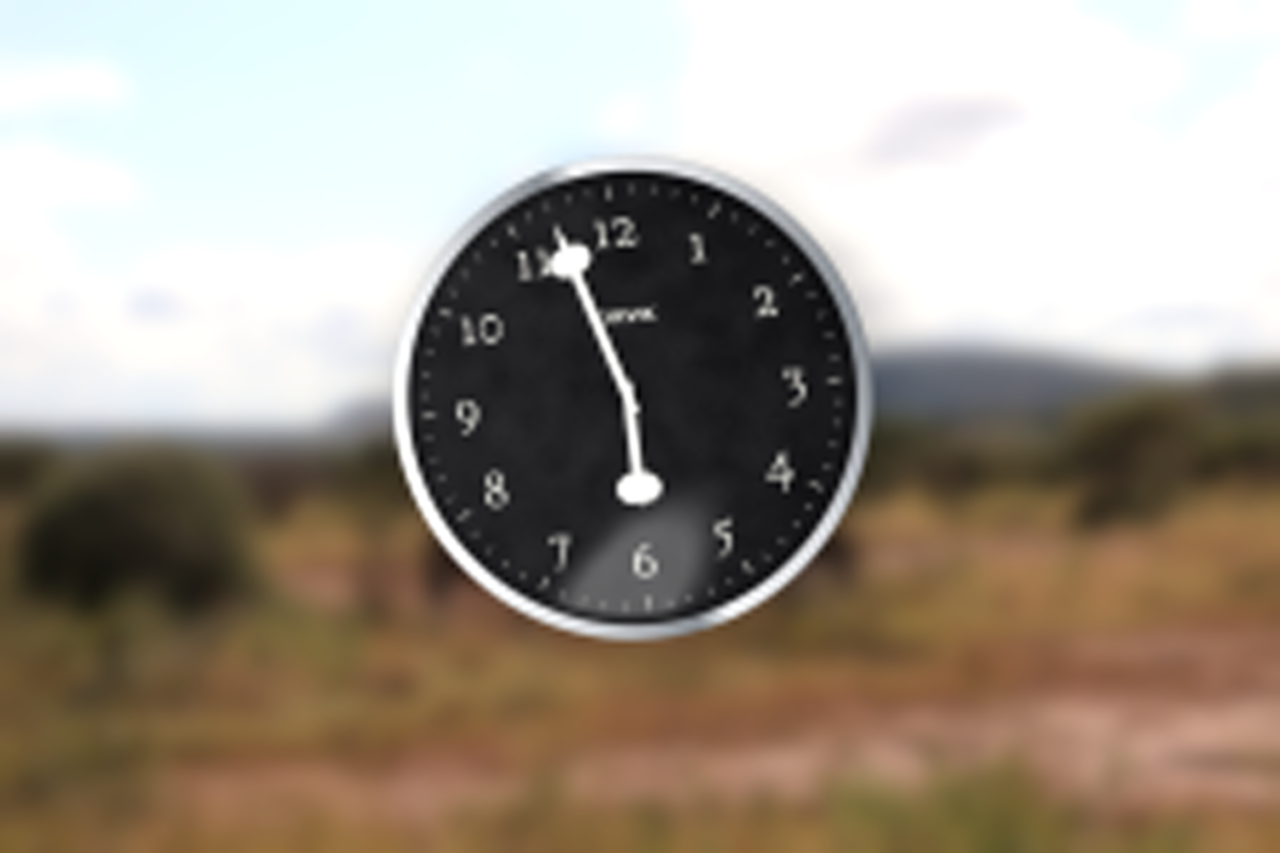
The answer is 5:57
